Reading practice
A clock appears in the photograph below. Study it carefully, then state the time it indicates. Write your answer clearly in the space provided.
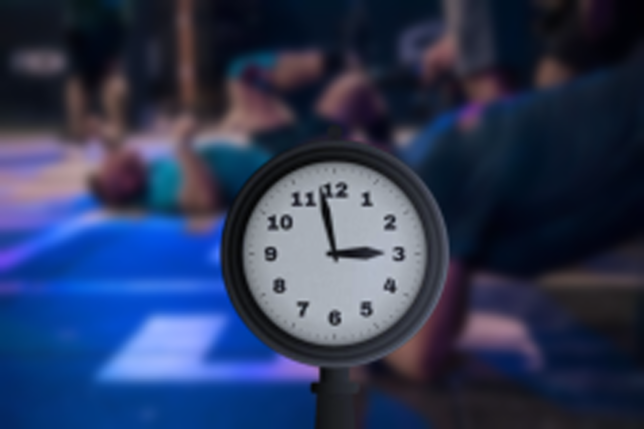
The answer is 2:58
